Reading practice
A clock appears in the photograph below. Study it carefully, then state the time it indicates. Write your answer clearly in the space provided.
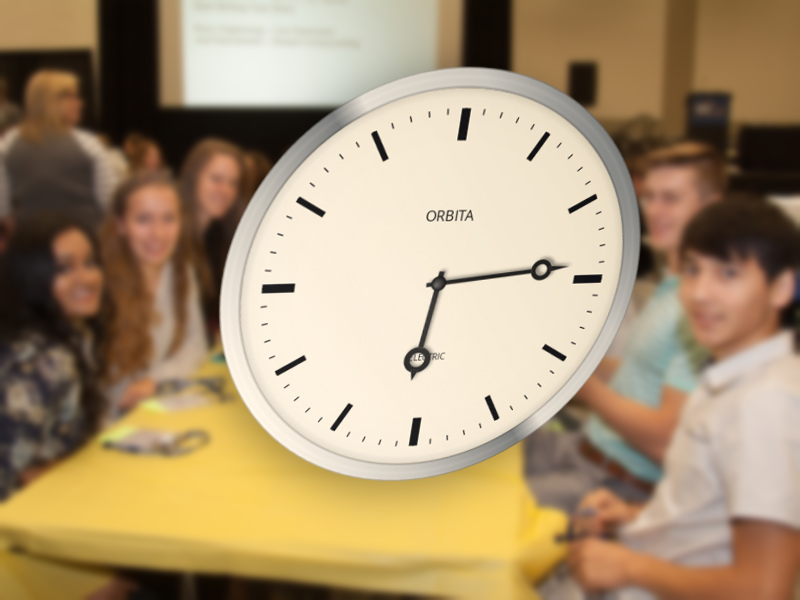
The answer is 6:14
